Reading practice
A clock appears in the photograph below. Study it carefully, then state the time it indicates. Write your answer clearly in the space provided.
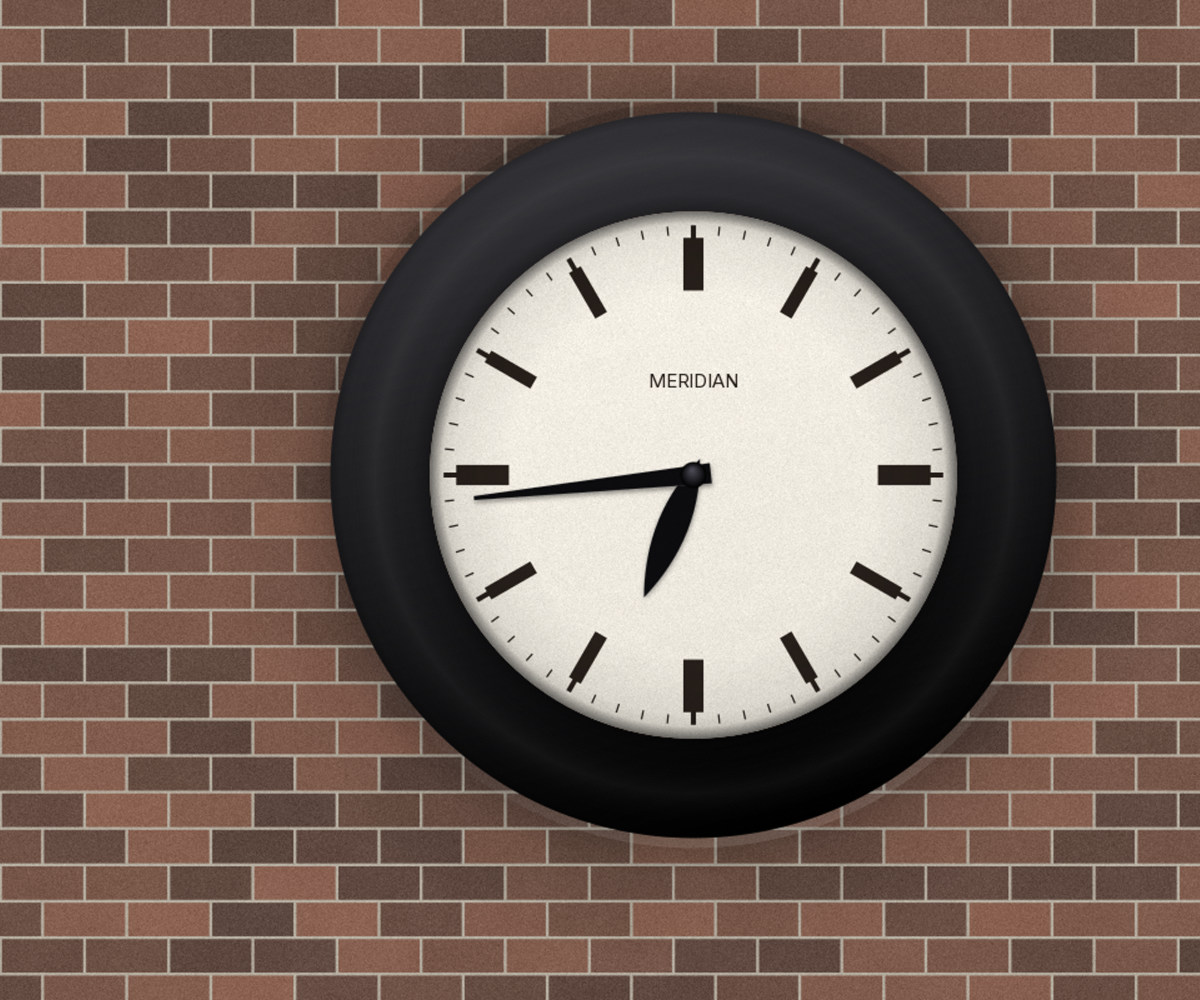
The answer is 6:44
